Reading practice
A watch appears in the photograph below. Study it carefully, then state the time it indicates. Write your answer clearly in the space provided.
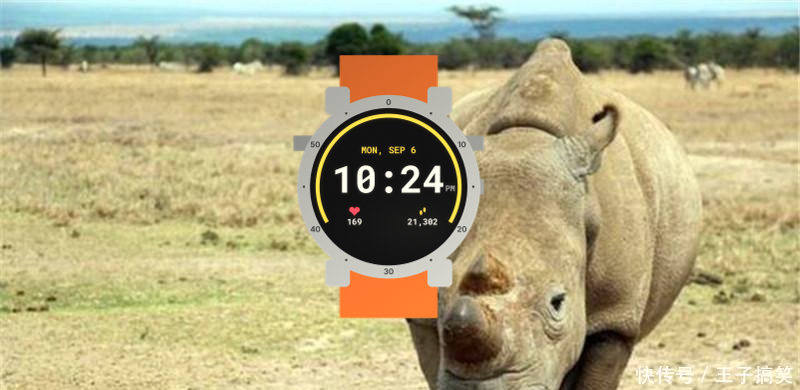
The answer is 10:24
